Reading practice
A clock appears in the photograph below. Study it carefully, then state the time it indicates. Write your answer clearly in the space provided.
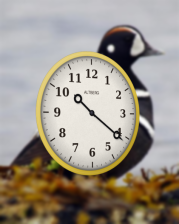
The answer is 10:21
